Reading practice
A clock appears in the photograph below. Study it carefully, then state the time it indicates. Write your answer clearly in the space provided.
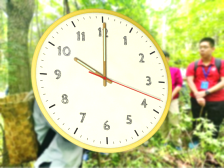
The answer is 10:00:18
